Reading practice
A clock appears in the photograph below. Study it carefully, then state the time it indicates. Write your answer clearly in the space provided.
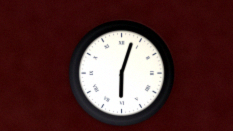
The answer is 6:03
